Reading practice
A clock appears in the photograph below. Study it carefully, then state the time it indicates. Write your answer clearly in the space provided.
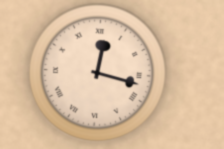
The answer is 12:17
